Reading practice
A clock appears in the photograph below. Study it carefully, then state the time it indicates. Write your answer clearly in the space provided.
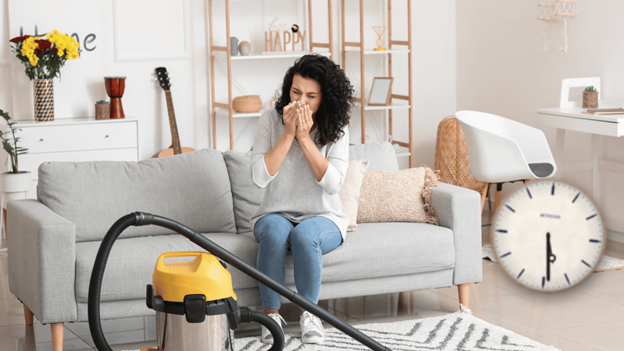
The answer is 5:29
